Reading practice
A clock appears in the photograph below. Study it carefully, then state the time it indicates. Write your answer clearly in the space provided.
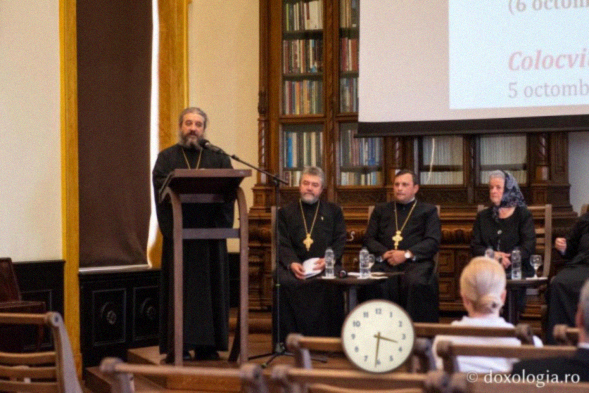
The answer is 3:31
